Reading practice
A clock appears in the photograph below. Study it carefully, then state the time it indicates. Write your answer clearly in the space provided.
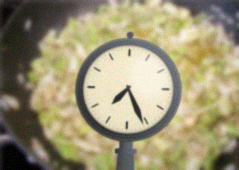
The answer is 7:26
